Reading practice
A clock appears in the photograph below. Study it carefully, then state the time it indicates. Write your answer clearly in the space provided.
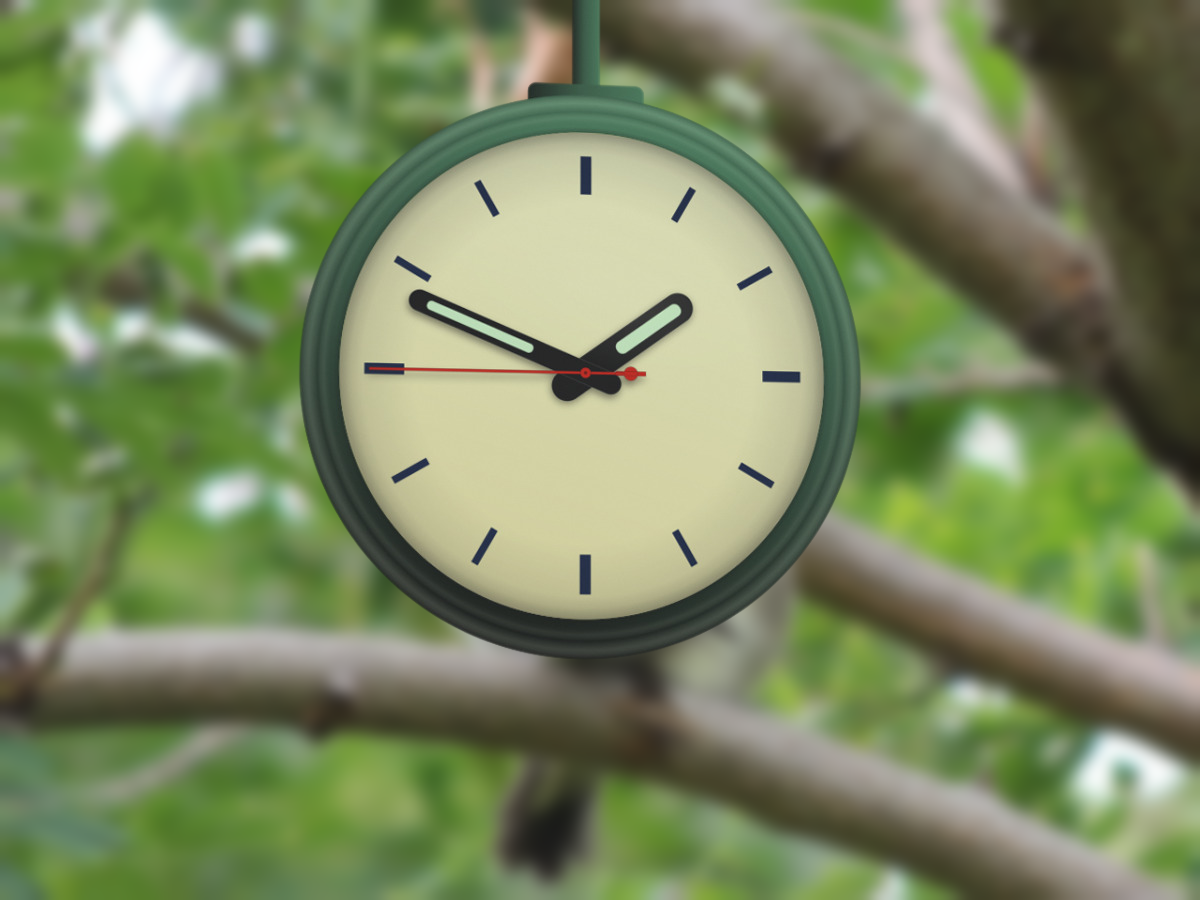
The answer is 1:48:45
